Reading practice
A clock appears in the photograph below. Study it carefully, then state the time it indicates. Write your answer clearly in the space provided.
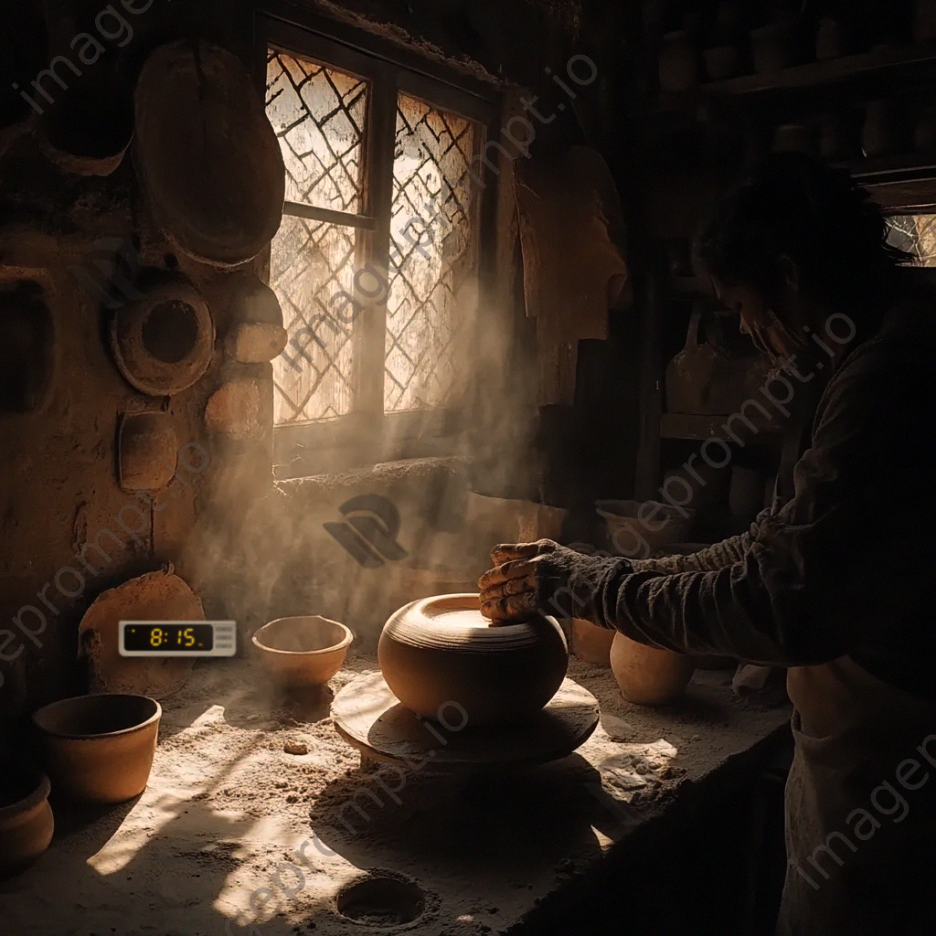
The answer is 8:15
